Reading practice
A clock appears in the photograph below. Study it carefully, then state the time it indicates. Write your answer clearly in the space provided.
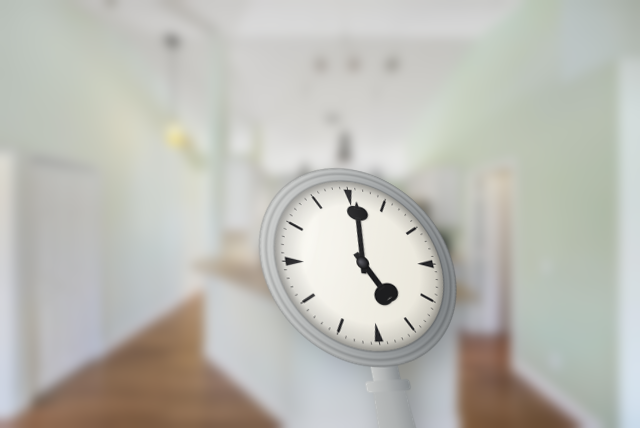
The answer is 5:01
